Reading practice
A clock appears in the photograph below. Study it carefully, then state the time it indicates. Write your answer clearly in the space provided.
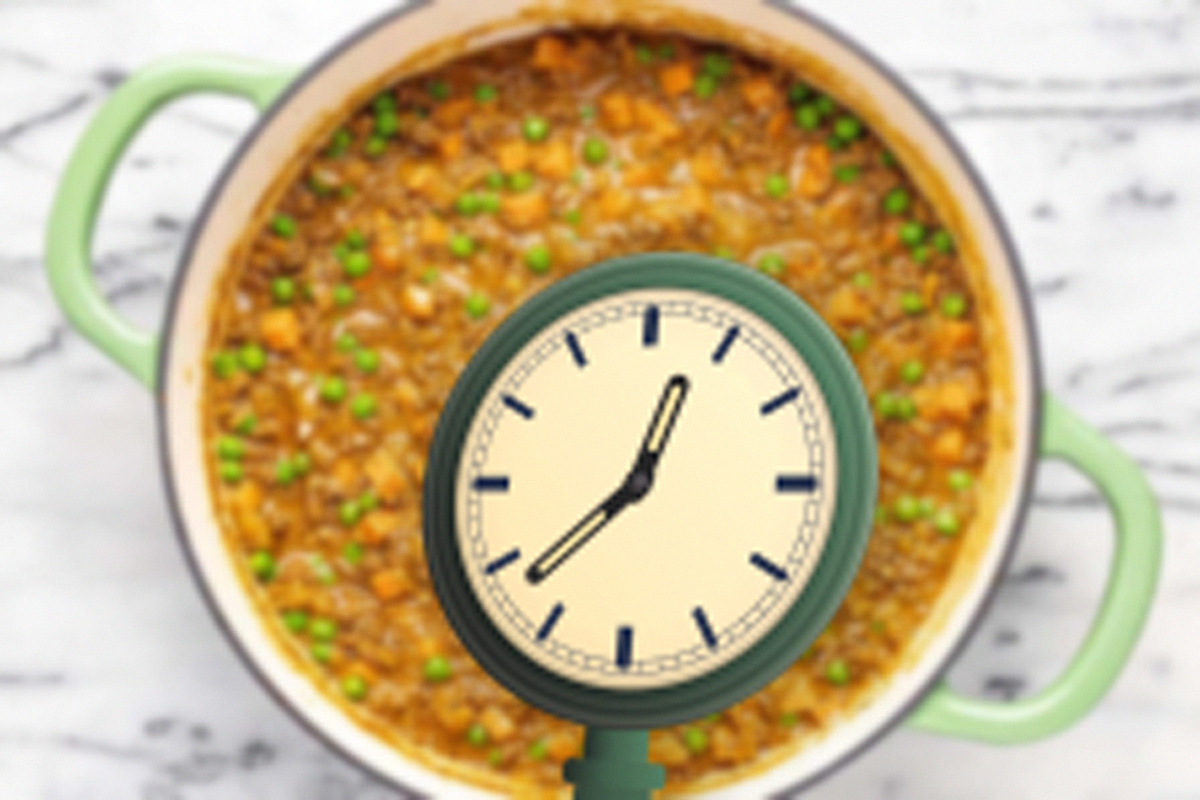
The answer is 12:38
